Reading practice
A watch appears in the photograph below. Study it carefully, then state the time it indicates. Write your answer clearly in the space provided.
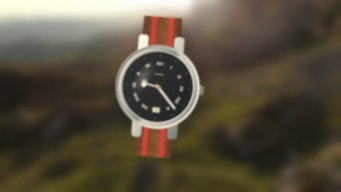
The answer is 9:23
